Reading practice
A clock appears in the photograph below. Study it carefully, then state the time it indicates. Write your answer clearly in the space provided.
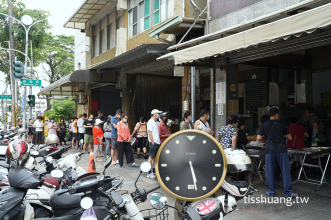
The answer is 5:28
